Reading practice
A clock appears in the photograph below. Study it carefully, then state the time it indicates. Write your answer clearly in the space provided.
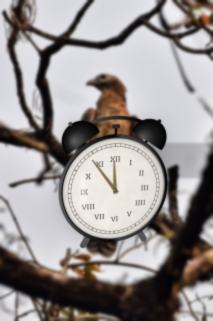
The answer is 11:54
